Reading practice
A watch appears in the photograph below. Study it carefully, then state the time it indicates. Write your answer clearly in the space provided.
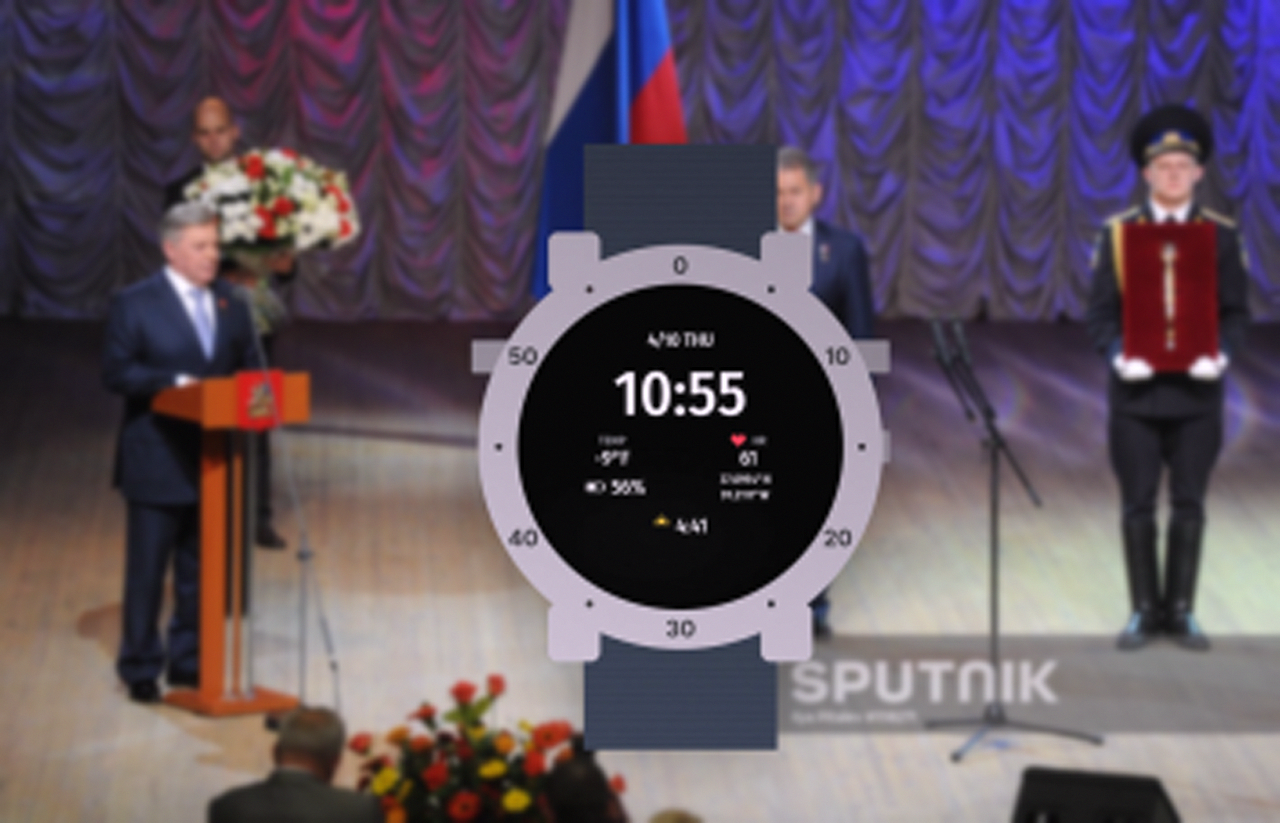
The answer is 10:55
